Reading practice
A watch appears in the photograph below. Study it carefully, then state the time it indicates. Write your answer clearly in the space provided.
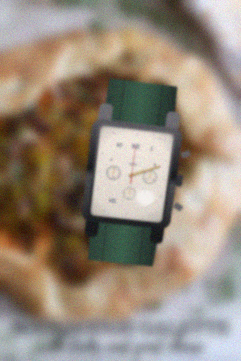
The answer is 2:11
